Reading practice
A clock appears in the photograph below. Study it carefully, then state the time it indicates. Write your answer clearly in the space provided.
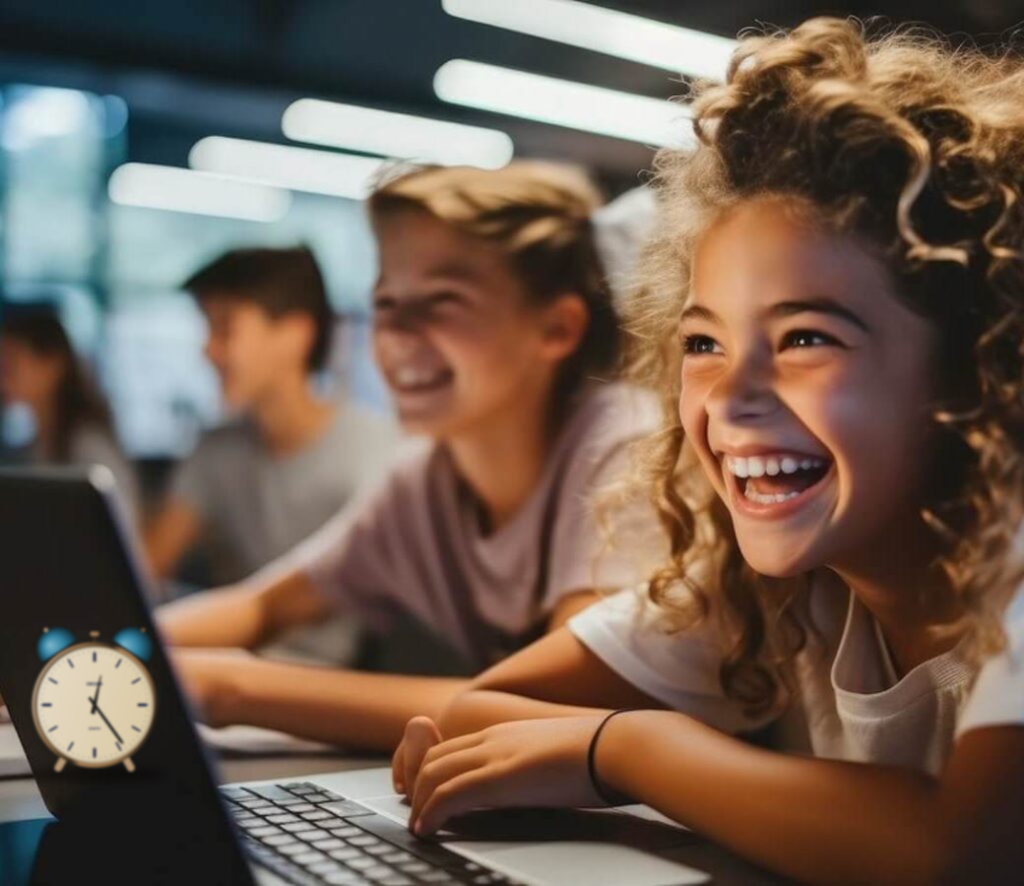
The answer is 12:24
